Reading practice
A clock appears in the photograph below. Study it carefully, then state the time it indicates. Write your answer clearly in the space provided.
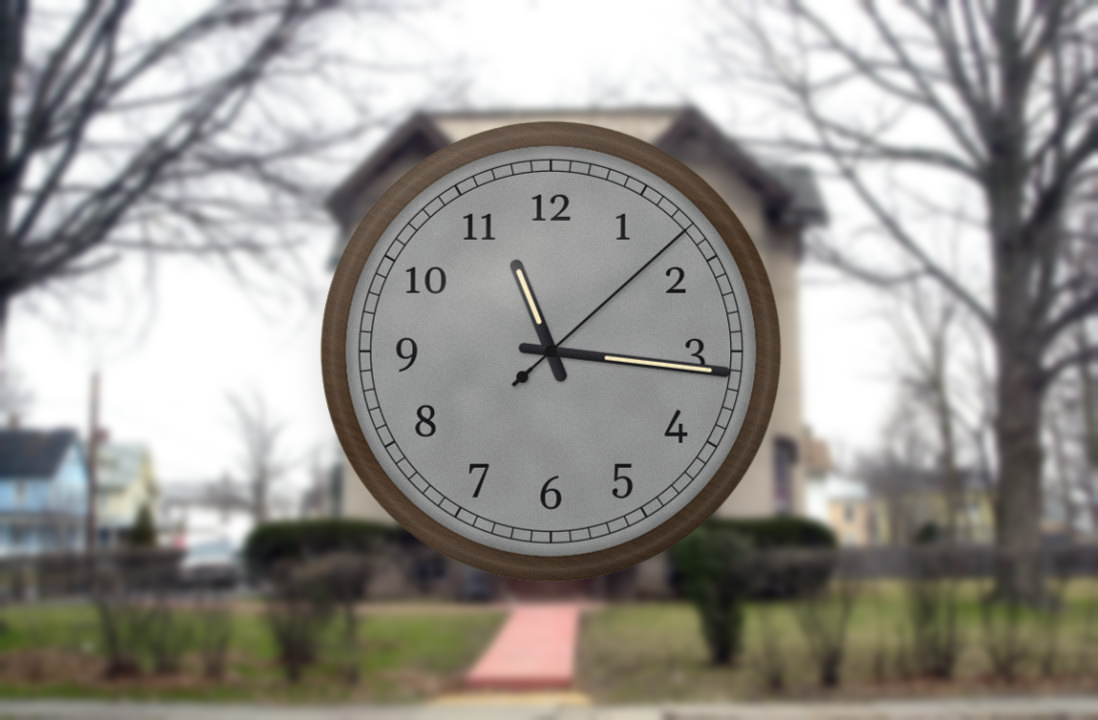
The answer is 11:16:08
